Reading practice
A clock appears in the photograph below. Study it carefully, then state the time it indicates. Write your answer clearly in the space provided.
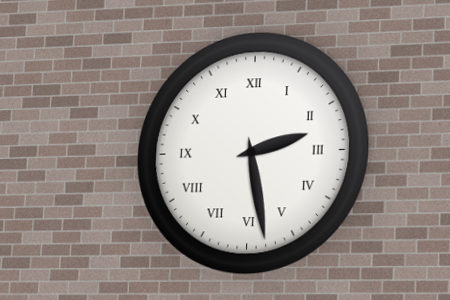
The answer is 2:28
